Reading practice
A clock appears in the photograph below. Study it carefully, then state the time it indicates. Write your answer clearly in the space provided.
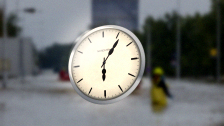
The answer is 6:06
